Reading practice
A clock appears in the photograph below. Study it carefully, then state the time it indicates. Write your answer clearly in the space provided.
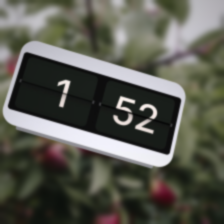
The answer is 1:52
